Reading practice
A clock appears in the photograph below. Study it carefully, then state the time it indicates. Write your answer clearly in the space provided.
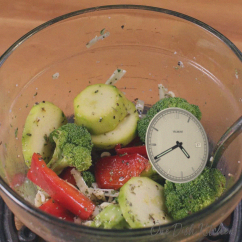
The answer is 4:41
